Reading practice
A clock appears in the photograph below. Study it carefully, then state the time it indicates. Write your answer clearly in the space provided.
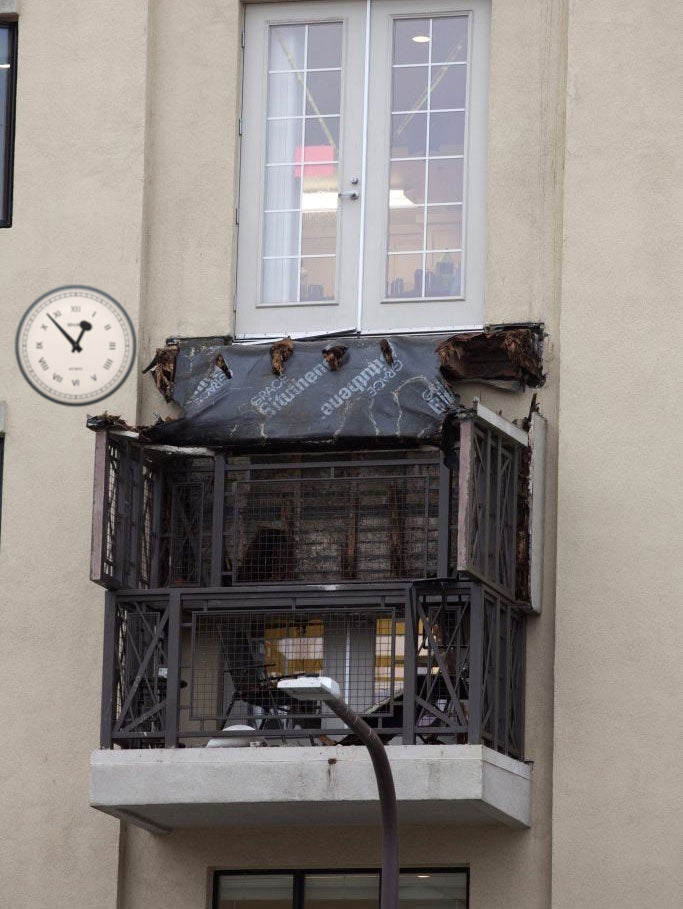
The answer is 12:53
